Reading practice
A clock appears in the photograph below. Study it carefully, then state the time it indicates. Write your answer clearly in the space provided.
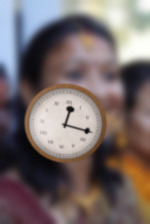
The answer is 12:16
